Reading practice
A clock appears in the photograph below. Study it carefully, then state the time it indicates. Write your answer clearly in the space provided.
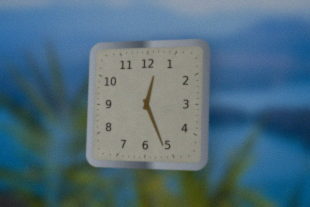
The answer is 12:26
